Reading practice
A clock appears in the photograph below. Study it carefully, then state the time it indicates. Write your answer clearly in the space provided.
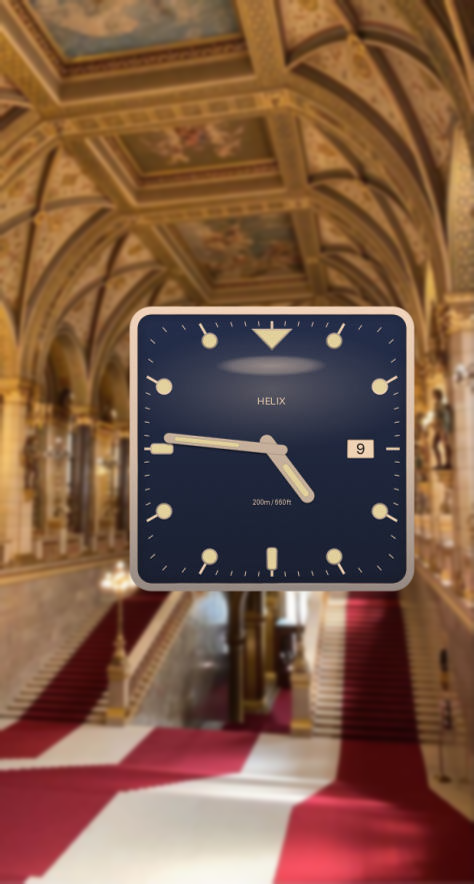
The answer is 4:46
